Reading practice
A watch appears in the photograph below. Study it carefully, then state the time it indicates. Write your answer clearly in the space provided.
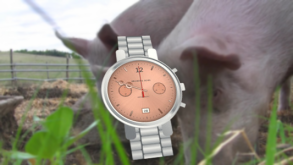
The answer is 9:49
